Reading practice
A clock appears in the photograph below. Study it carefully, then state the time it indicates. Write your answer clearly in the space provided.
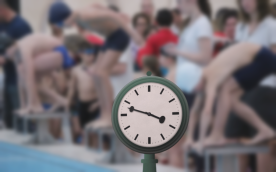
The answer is 3:48
